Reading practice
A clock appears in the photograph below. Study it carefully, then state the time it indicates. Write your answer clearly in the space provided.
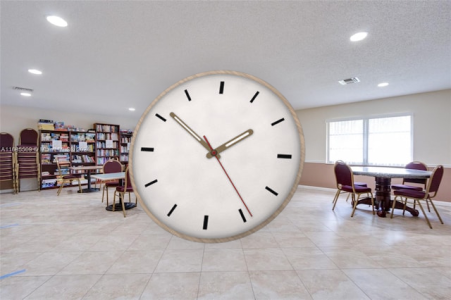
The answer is 1:51:24
